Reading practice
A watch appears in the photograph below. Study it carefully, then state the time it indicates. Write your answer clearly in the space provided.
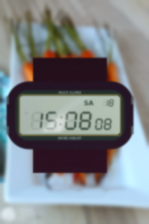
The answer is 15:08:08
